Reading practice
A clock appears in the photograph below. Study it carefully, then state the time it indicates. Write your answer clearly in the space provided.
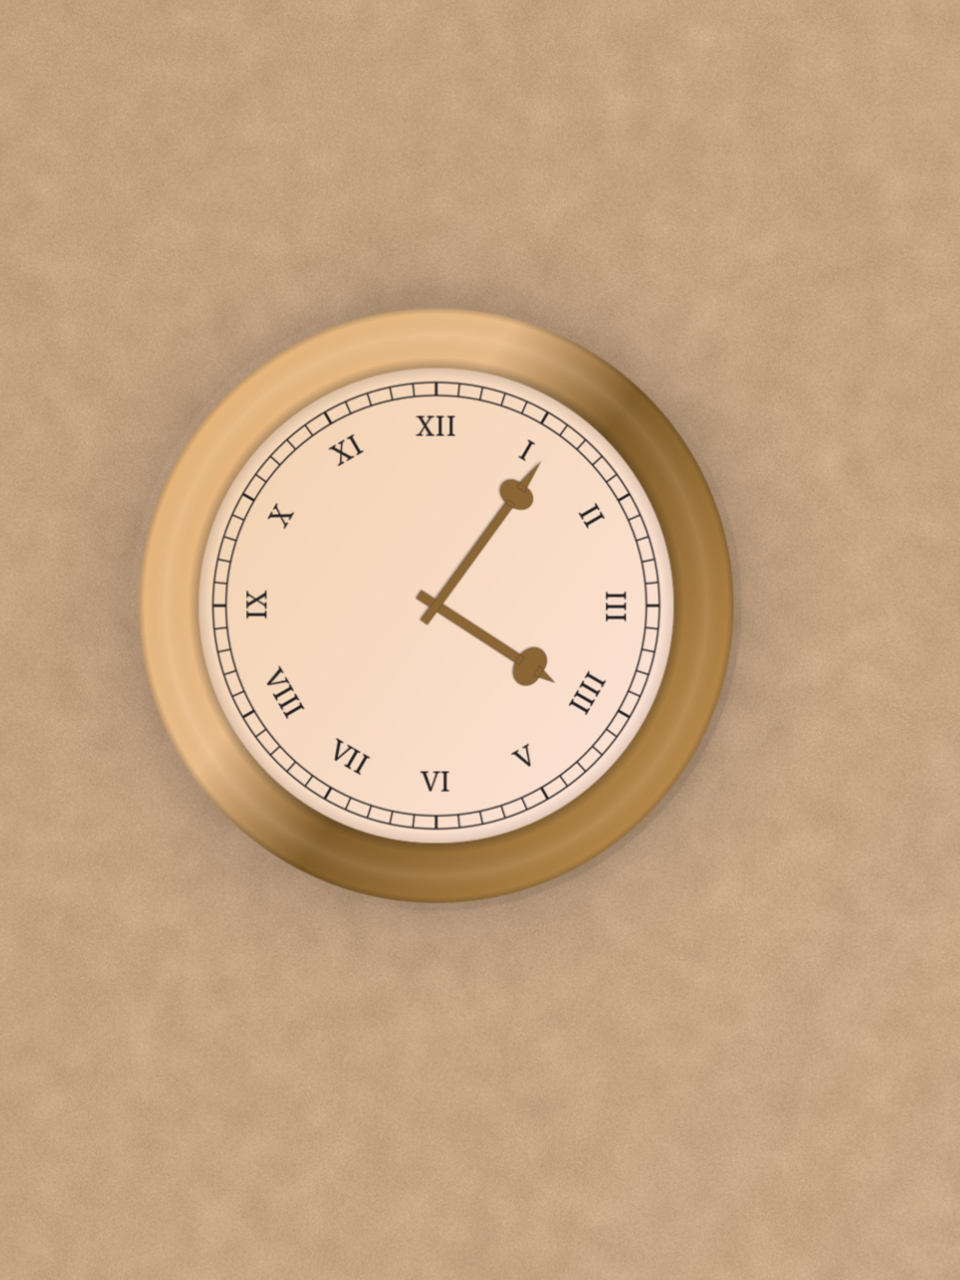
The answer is 4:06
